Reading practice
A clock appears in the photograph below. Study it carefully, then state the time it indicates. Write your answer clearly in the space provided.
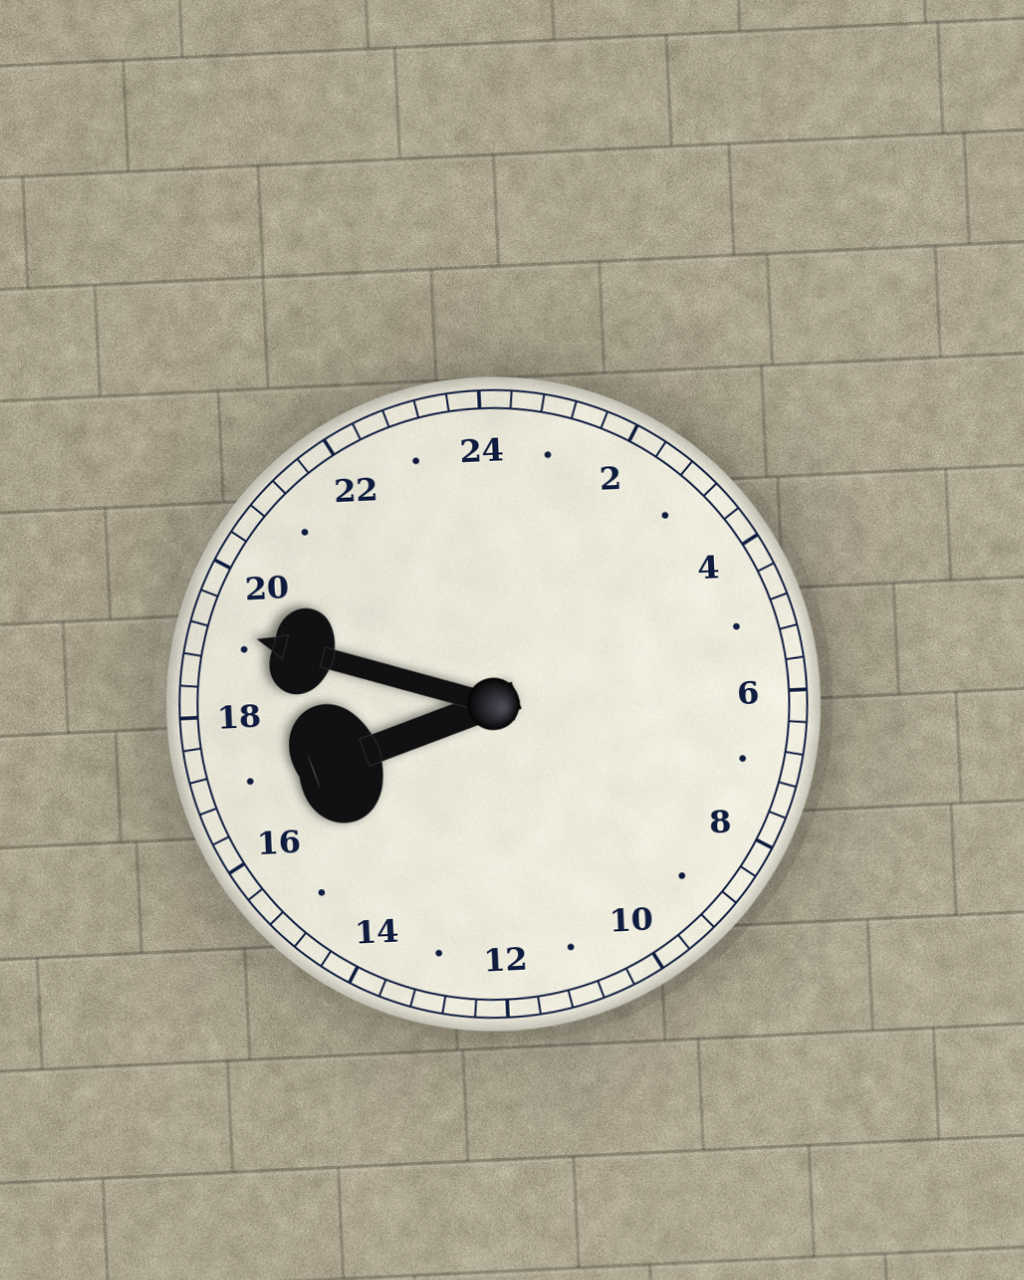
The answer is 16:48
